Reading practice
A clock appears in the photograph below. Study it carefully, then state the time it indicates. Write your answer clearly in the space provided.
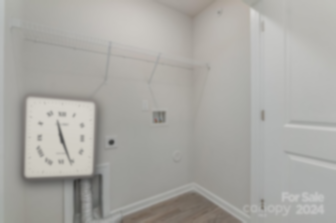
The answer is 11:26
